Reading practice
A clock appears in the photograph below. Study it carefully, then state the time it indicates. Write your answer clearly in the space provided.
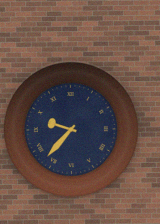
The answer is 9:37
